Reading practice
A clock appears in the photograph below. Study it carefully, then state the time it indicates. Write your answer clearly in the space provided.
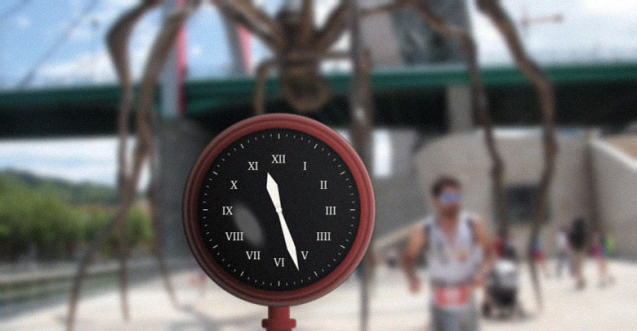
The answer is 11:27
